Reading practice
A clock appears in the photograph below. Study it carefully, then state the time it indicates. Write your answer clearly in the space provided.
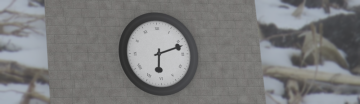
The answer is 6:12
